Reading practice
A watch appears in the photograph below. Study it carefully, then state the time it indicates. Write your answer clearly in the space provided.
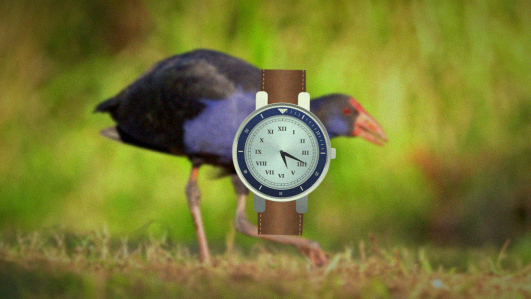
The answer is 5:19
